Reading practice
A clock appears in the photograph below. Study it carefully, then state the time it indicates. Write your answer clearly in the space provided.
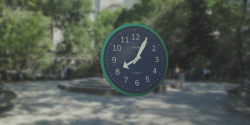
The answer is 8:05
